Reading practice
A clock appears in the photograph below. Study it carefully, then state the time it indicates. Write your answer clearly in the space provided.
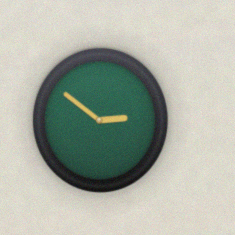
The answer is 2:51
